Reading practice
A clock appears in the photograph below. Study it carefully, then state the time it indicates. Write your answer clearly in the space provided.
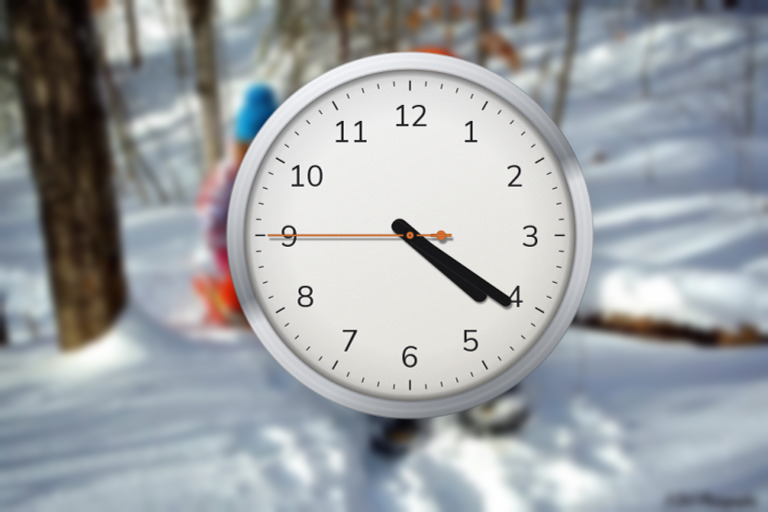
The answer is 4:20:45
